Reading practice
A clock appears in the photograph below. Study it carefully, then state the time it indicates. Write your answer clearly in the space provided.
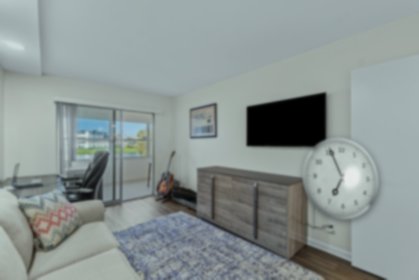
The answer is 6:56
